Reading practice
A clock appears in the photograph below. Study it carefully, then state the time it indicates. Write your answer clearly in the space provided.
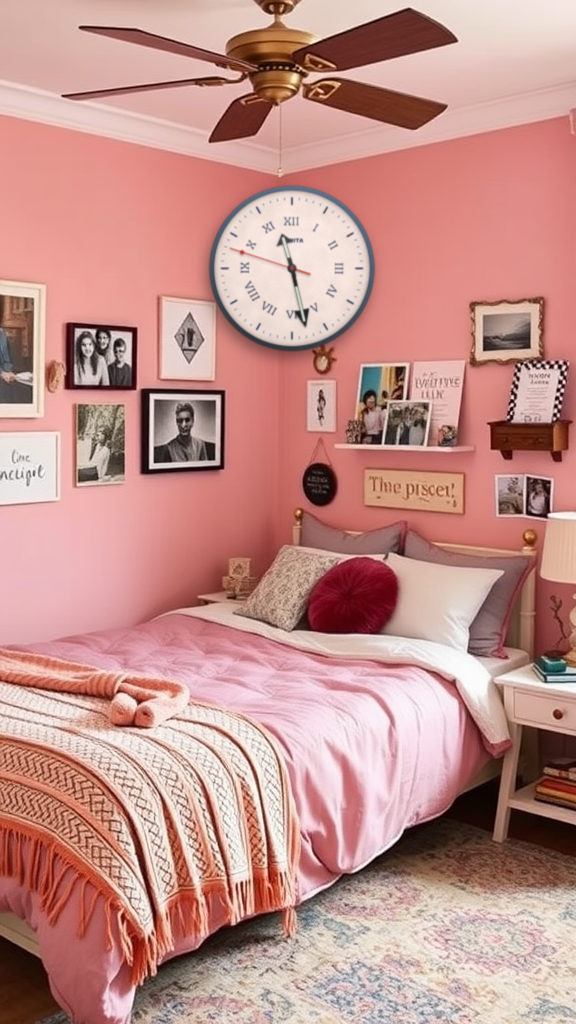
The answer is 11:27:48
